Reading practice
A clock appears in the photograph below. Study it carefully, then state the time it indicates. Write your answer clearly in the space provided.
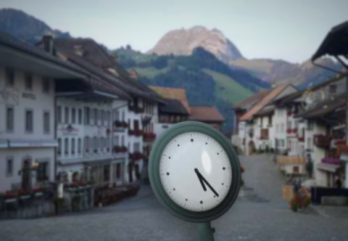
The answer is 5:24
